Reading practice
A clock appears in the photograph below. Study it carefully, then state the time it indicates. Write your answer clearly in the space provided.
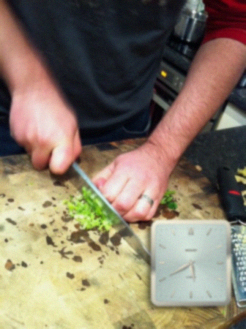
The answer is 5:40
